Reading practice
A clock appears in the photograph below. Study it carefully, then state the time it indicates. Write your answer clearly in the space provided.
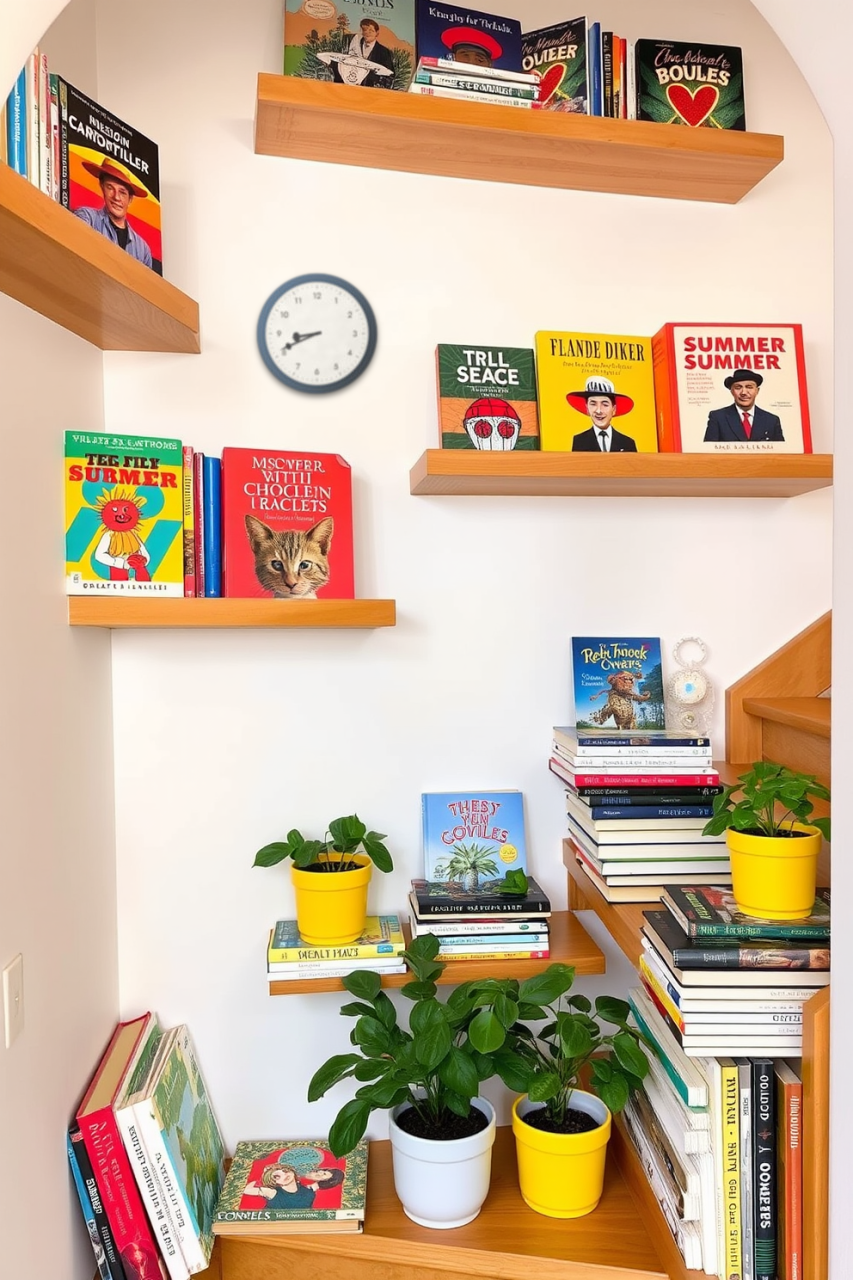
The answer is 8:41
